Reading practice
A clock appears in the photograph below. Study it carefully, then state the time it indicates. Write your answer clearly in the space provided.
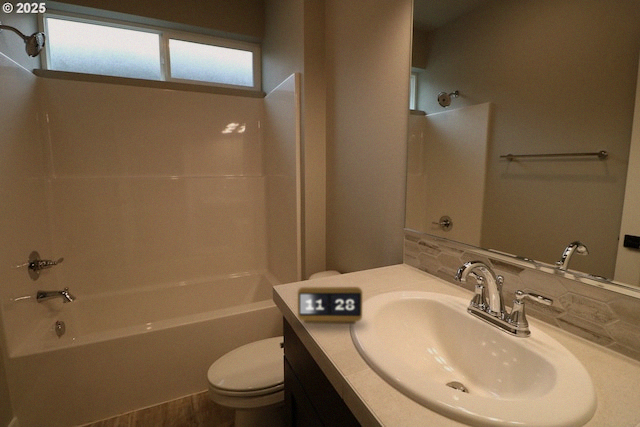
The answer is 11:28
